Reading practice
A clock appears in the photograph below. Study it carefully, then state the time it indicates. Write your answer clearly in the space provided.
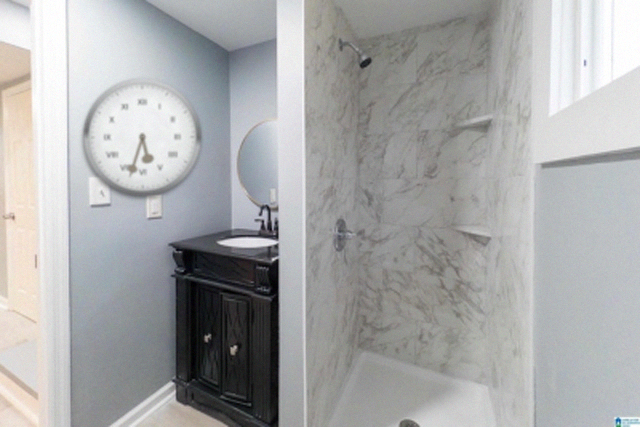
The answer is 5:33
